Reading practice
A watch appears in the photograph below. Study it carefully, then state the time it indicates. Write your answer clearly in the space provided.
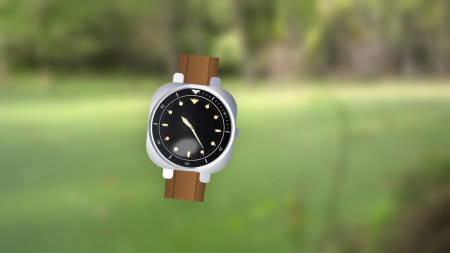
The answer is 10:24
